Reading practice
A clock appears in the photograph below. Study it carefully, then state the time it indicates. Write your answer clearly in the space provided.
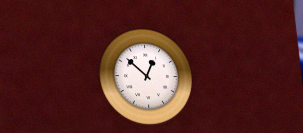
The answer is 12:52
